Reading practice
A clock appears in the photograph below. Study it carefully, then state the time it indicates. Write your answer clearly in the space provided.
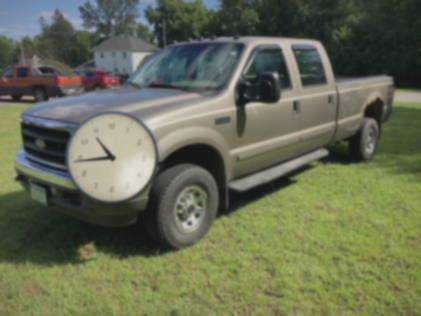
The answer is 10:44
